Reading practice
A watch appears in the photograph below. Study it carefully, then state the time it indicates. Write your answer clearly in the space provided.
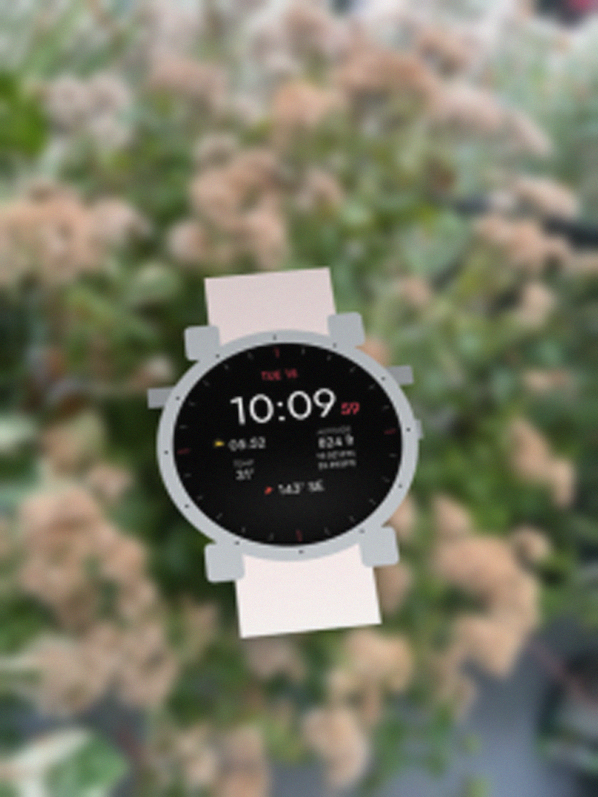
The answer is 10:09
